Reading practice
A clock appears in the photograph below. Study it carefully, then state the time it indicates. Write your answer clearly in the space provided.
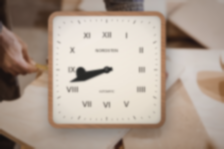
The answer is 8:42
